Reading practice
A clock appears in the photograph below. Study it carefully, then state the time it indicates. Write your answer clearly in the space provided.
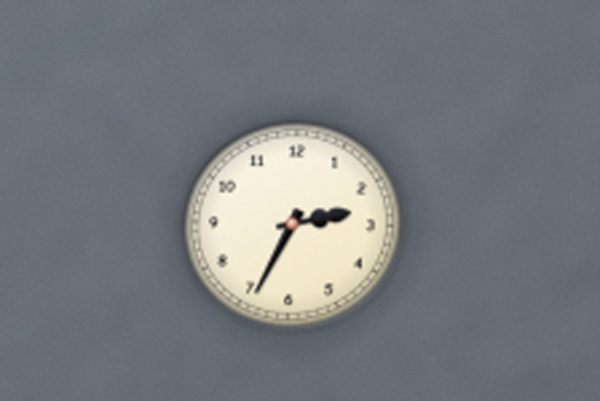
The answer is 2:34
